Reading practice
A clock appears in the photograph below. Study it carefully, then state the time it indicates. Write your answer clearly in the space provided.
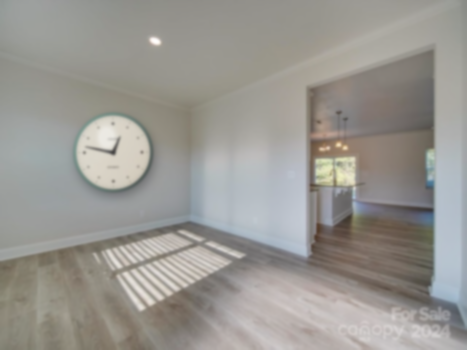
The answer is 12:47
